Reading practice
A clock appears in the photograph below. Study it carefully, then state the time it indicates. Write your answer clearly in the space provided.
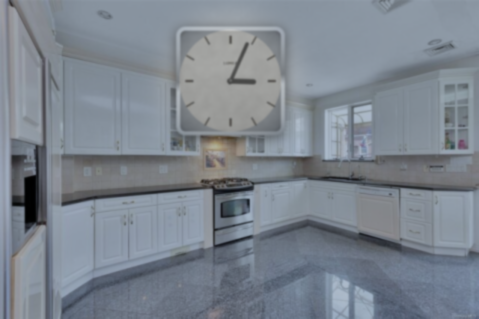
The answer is 3:04
